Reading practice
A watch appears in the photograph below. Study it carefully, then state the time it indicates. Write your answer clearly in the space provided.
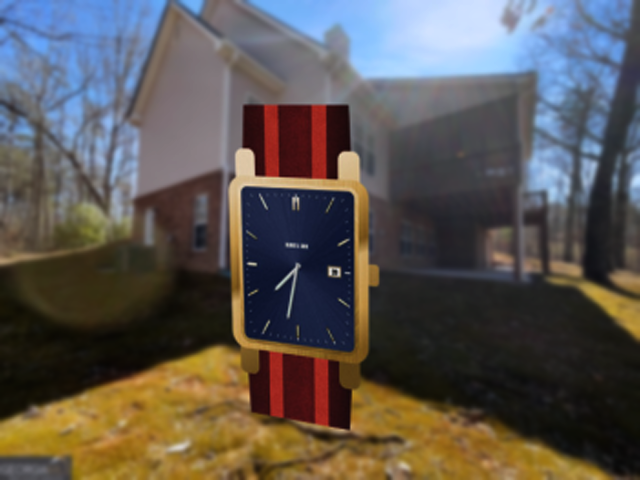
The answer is 7:32
